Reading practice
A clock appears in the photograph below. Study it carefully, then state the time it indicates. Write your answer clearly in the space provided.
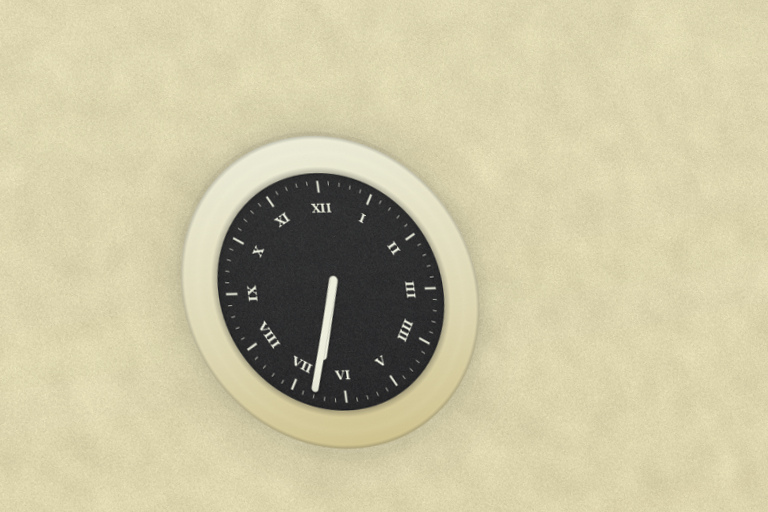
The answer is 6:33
